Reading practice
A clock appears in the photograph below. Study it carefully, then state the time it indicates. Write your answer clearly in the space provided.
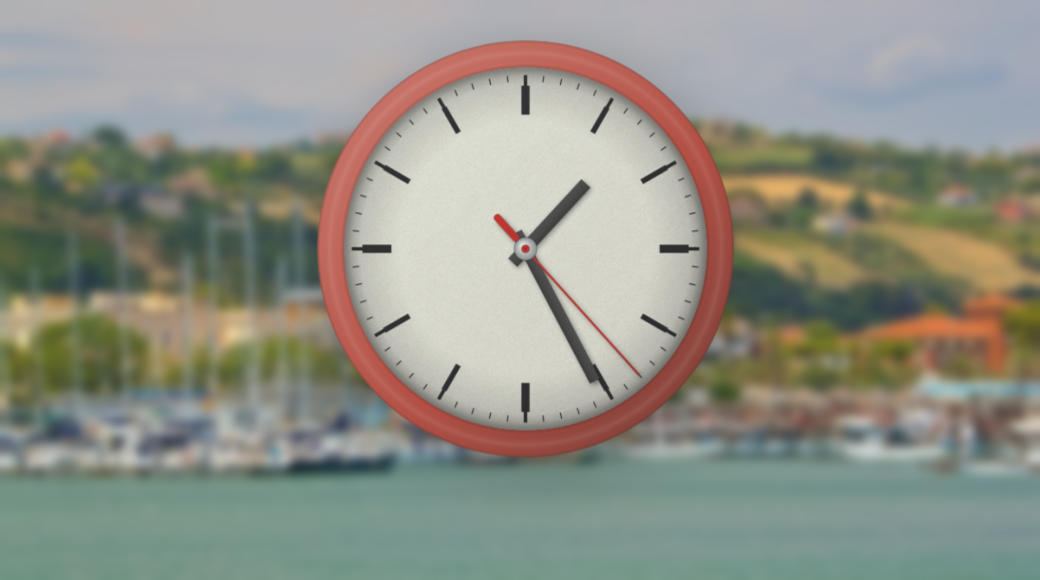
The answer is 1:25:23
